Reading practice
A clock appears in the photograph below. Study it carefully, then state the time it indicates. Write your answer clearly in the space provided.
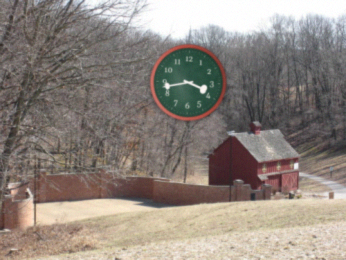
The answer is 3:43
